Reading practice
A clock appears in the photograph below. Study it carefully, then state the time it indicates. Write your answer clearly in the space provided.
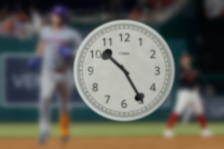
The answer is 10:25
